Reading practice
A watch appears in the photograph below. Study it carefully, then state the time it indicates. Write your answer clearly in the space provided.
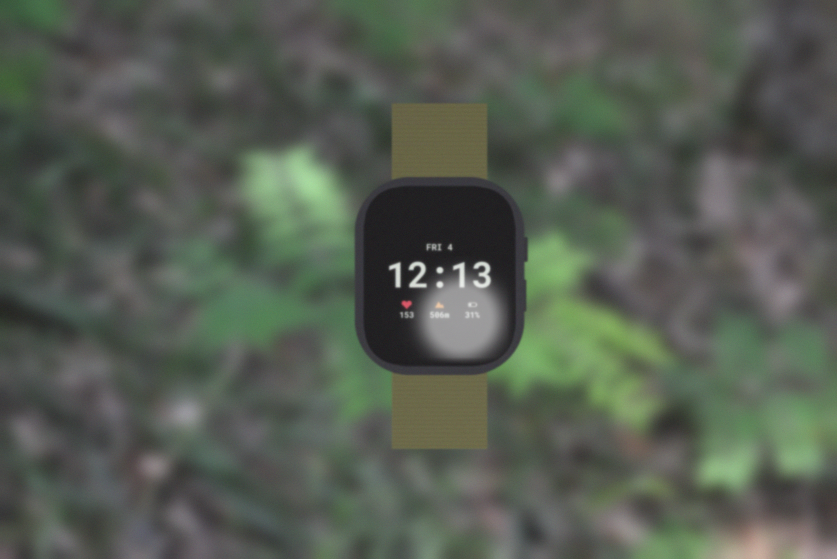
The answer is 12:13
